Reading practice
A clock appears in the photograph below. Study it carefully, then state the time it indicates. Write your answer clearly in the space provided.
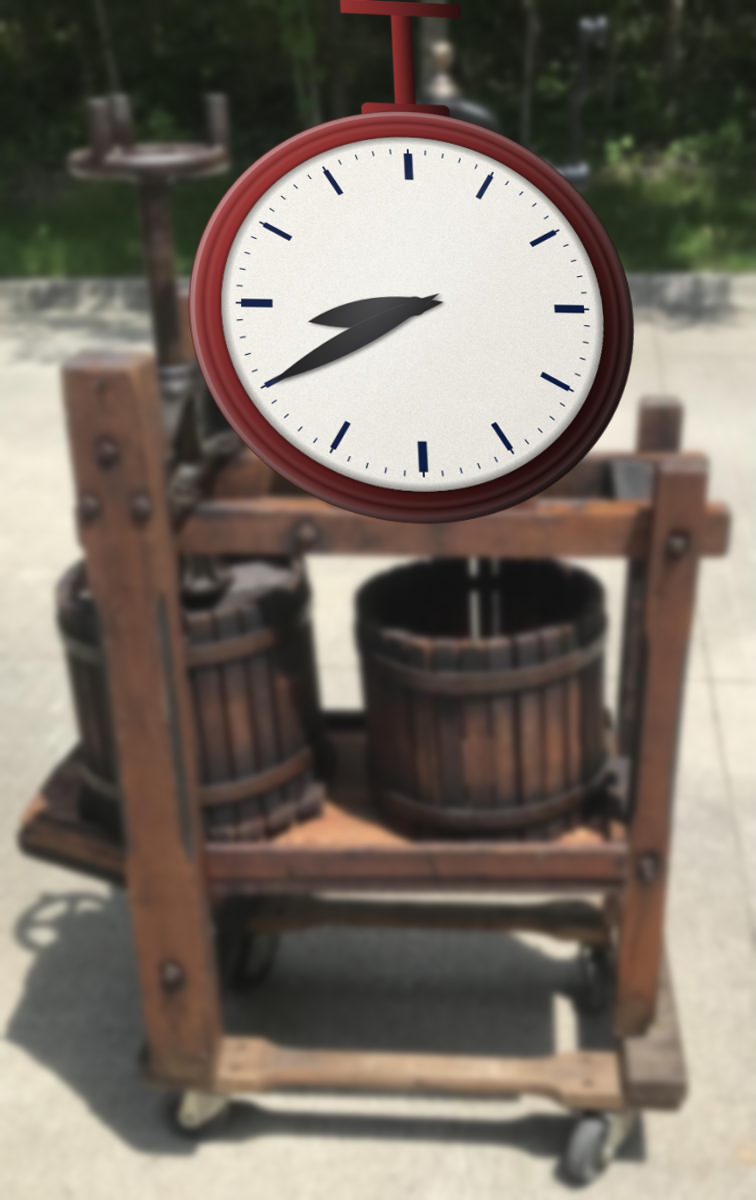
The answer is 8:40
